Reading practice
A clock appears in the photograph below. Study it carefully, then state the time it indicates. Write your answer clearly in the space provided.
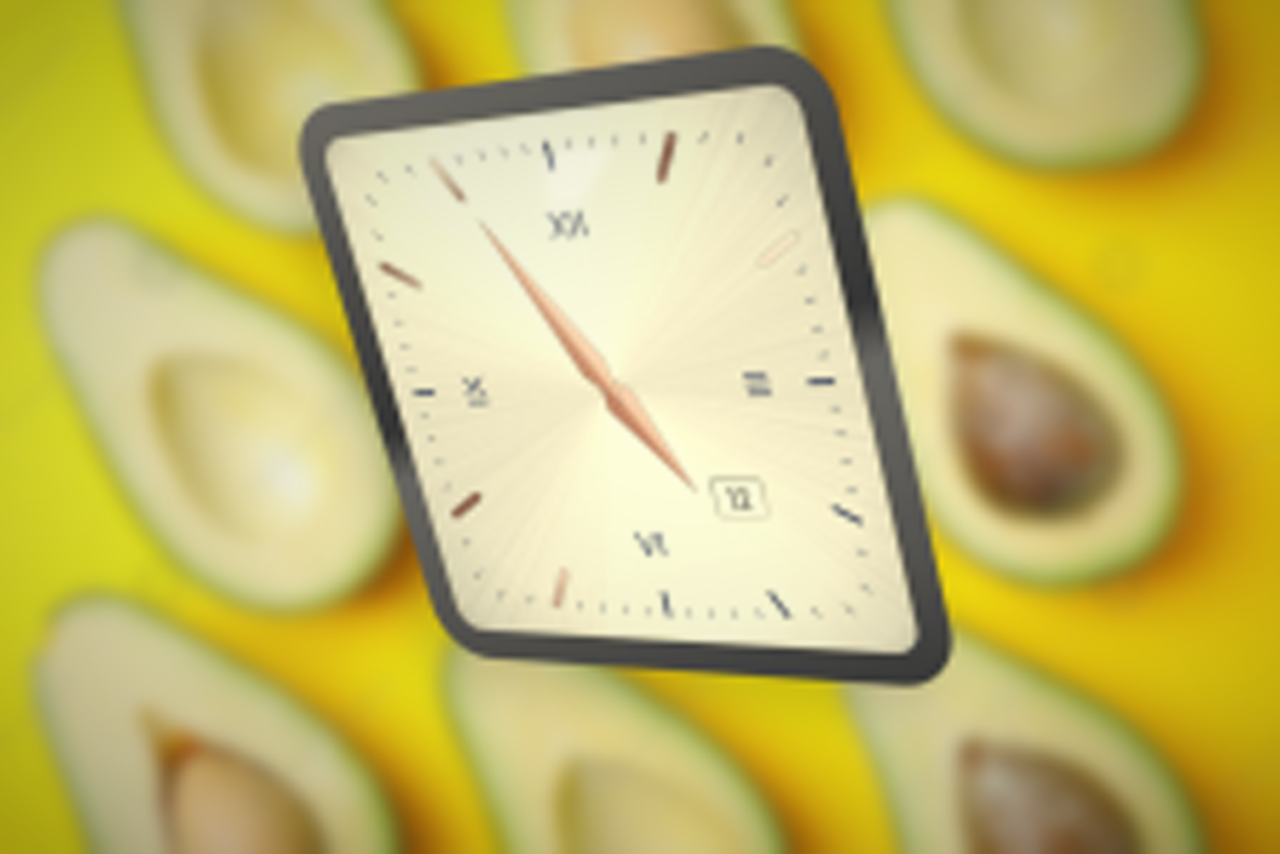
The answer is 4:55
